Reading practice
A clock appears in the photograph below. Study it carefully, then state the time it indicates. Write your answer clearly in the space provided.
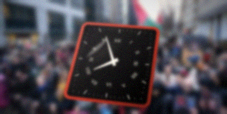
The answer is 7:56
